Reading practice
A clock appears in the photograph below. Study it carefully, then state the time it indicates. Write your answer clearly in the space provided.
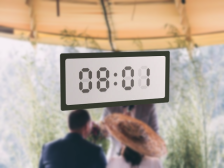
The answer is 8:01
